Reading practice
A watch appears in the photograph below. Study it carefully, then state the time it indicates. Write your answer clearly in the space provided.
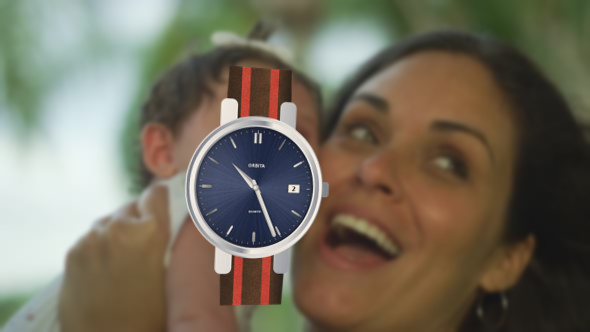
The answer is 10:26
